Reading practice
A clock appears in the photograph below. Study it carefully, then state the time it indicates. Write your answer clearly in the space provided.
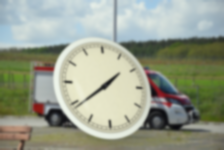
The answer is 1:39
